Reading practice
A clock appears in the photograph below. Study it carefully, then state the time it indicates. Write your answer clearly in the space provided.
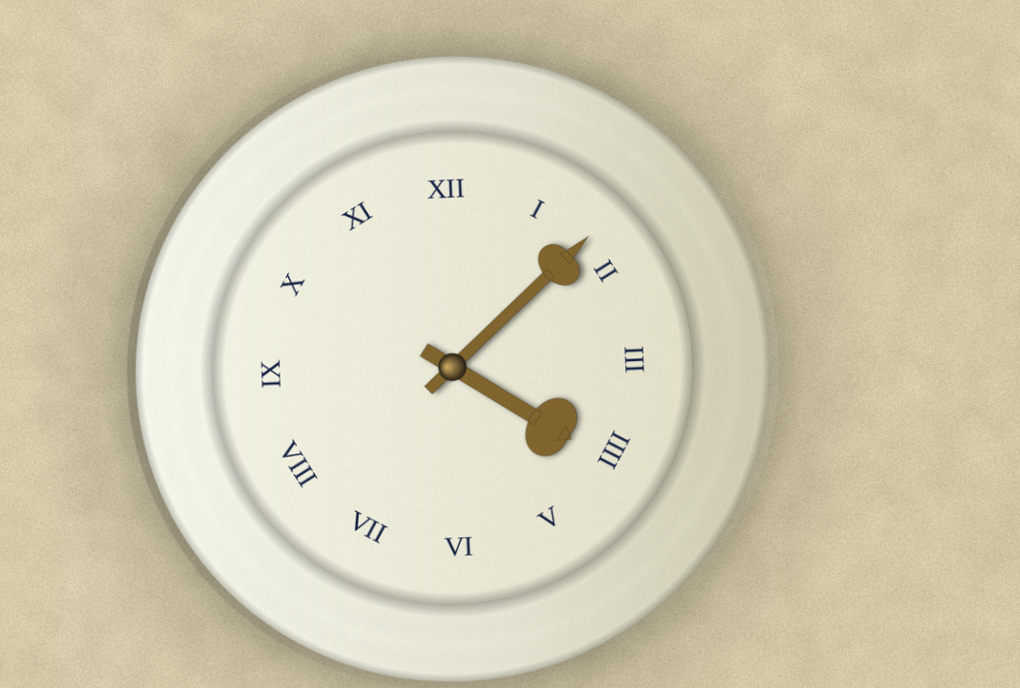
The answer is 4:08
